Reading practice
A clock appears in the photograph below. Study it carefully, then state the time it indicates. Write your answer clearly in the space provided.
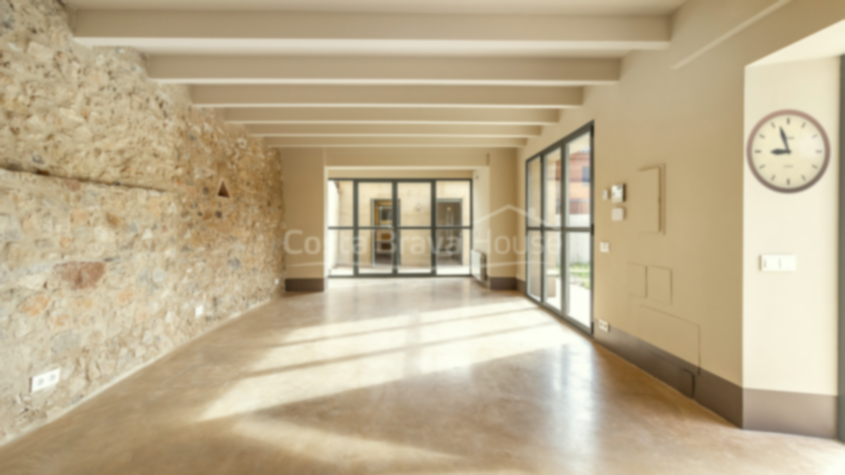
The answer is 8:57
